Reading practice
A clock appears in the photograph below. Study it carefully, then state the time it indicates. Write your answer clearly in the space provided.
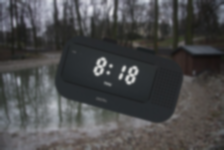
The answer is 8:18
